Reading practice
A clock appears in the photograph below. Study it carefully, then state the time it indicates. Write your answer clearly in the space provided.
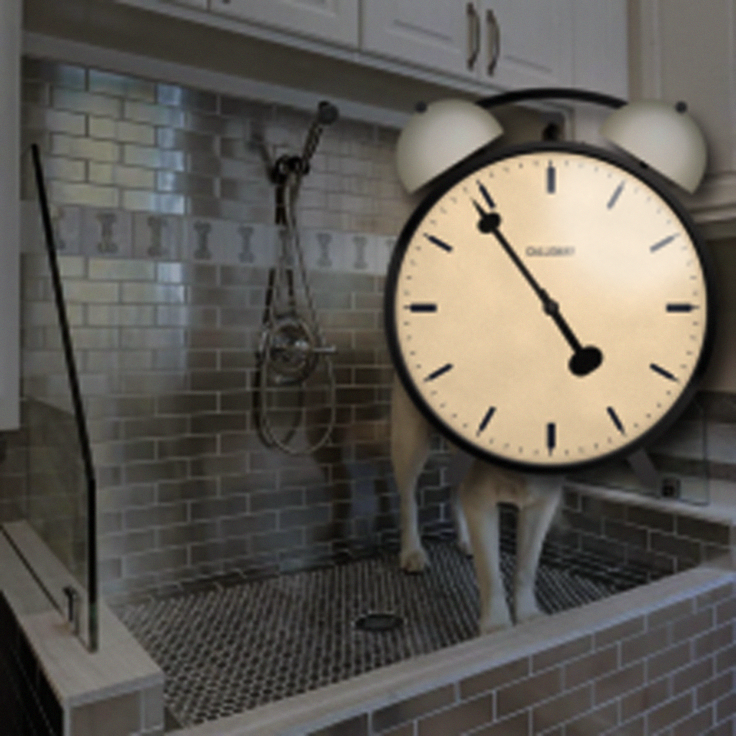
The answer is 4:54
